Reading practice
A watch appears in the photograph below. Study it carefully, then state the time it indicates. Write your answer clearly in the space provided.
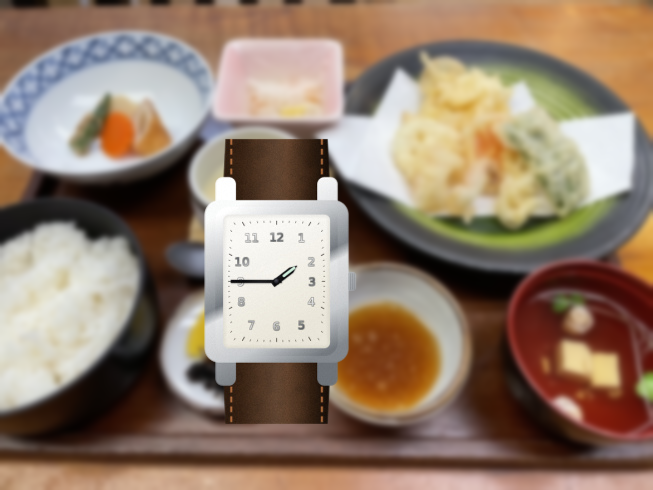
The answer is 1:45
